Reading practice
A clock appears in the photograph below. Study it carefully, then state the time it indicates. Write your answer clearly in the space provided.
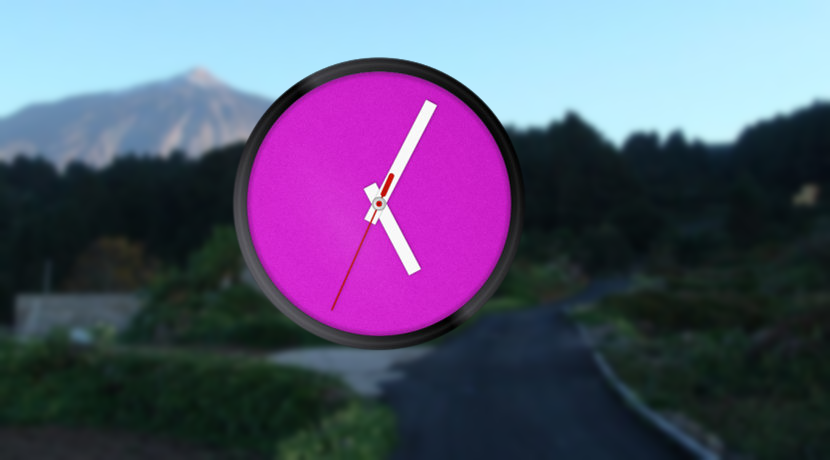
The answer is 5:04:34
